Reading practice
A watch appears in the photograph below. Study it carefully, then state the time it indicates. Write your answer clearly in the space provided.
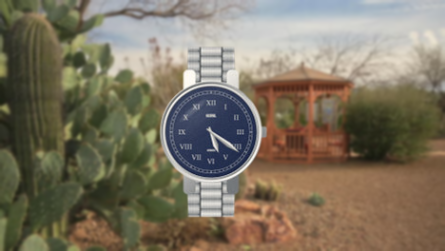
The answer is 5:21
